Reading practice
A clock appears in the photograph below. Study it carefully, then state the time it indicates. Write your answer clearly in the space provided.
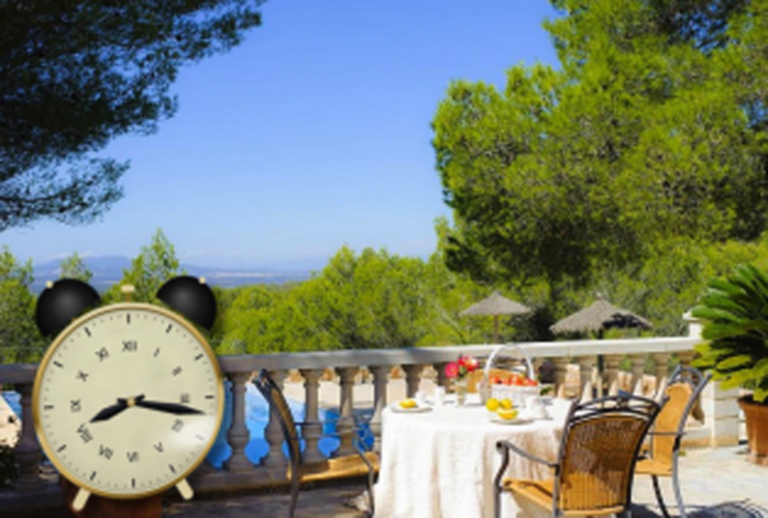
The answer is 8:17
